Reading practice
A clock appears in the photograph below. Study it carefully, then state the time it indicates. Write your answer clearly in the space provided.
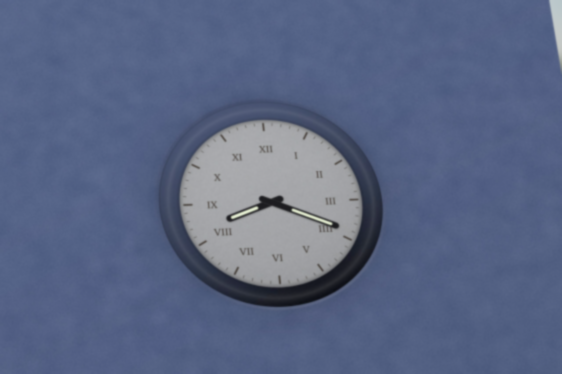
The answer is 8:19
